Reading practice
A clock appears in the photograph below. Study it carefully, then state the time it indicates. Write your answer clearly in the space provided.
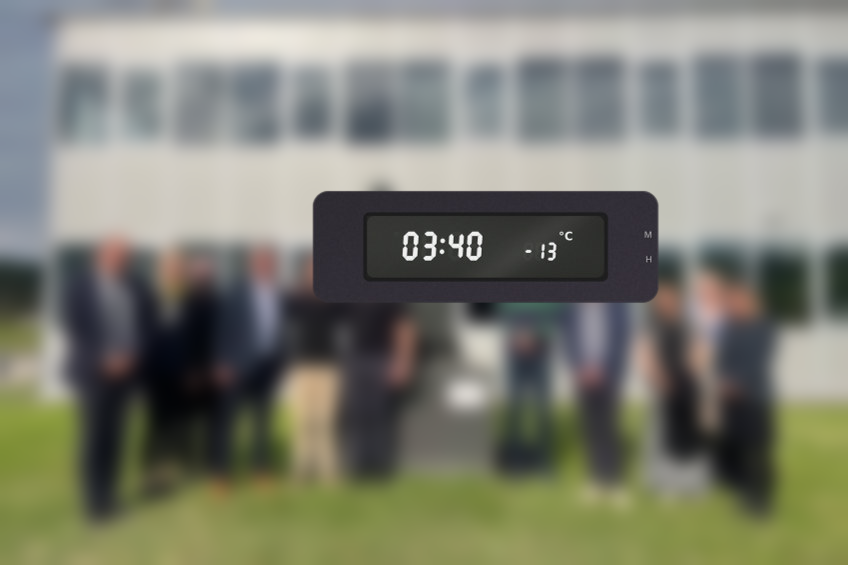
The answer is 3:40
